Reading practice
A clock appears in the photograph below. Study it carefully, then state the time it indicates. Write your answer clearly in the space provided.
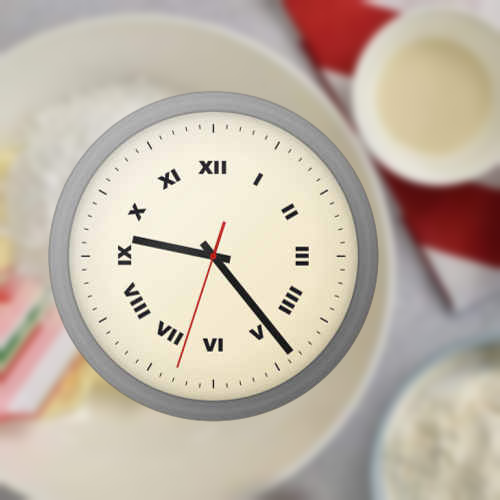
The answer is 9:23:33
